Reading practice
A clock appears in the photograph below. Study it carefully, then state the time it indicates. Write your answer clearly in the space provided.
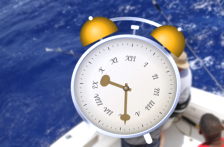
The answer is 9:29
